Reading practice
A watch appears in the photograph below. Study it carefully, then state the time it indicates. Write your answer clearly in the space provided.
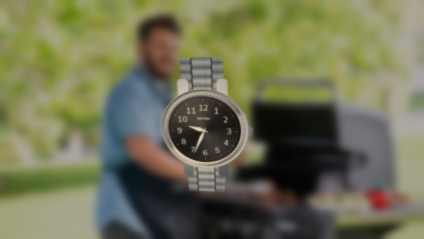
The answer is 9:34
